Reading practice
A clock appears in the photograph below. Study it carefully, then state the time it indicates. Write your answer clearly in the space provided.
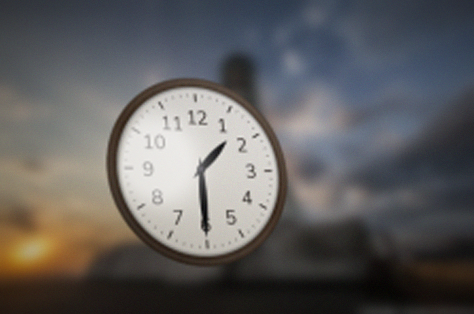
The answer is 1:30
